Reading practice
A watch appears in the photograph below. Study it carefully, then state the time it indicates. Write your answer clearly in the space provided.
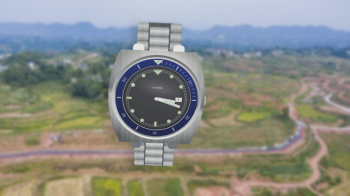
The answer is 3:18
